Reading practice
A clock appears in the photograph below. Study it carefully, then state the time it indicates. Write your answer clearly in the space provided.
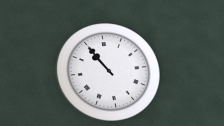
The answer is 10:55
